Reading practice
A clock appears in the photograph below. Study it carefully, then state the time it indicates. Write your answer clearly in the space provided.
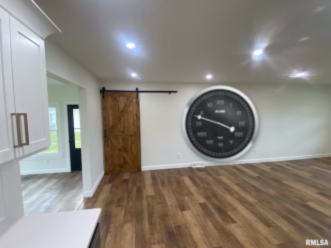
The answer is 3:48
